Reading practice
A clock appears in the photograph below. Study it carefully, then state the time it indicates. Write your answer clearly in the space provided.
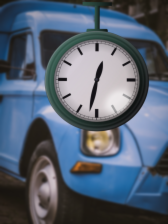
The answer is 12:32
